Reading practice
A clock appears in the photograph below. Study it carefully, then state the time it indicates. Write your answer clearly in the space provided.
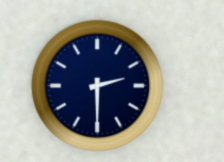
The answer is 2:30
